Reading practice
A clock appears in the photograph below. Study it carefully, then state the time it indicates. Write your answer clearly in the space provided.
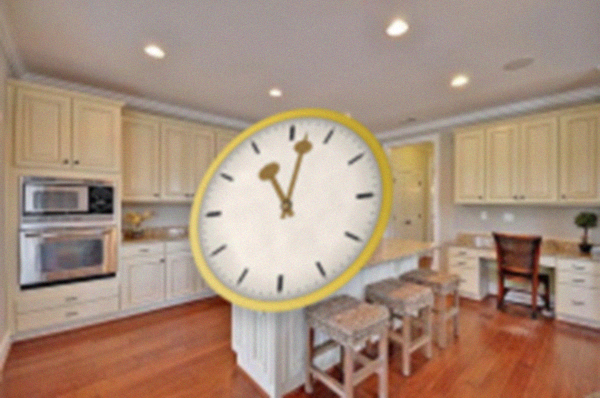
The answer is 11:02
